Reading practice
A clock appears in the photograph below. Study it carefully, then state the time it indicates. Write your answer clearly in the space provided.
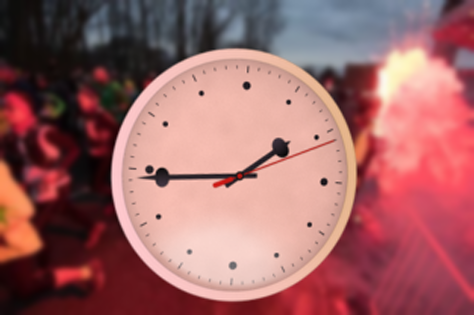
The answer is 1:44:11
